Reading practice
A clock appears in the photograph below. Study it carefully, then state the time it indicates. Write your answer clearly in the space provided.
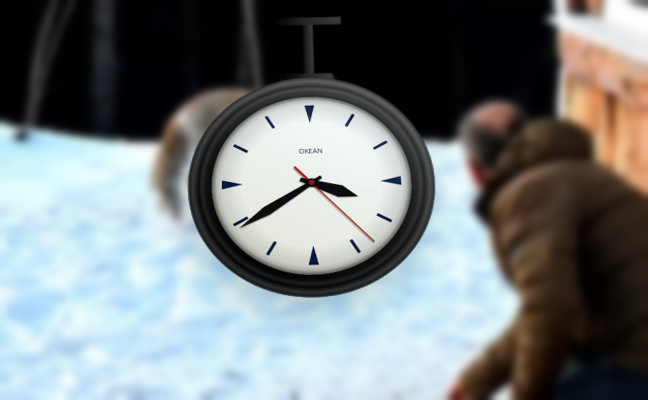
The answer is 3:39:23
